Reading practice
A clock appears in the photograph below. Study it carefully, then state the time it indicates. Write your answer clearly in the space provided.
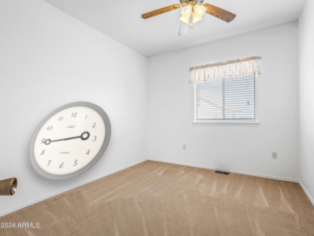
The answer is 2:44
